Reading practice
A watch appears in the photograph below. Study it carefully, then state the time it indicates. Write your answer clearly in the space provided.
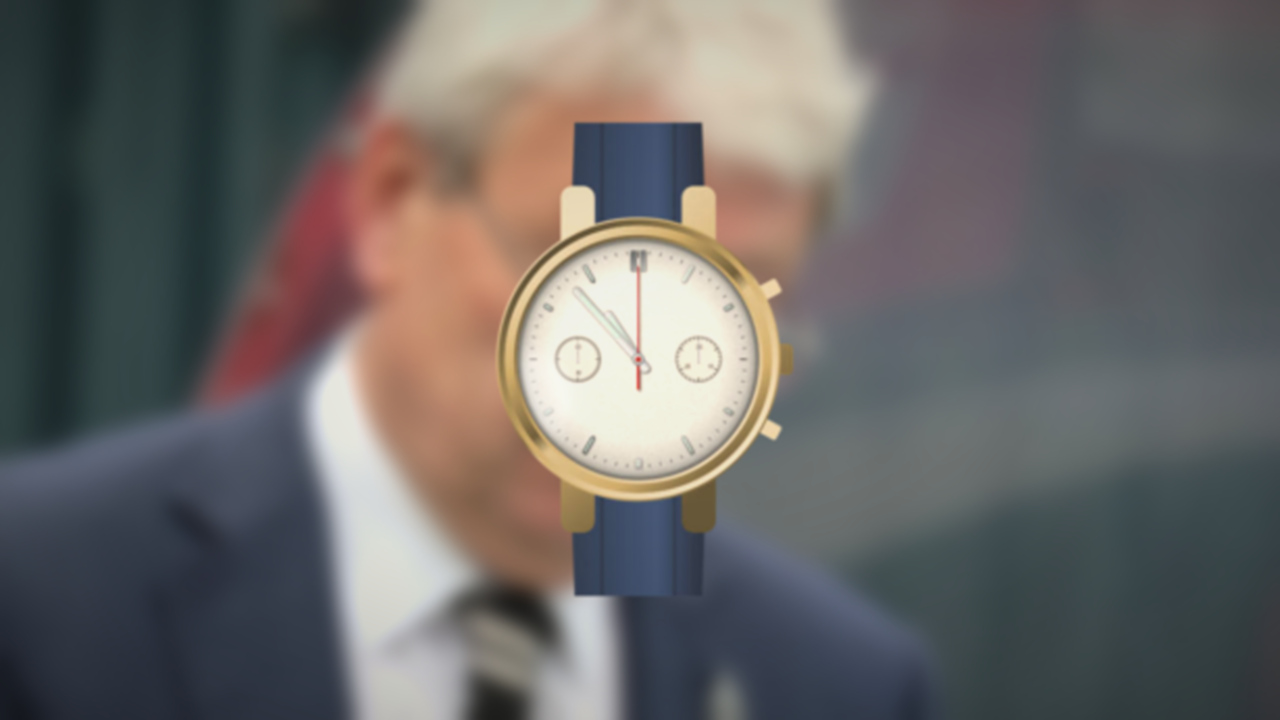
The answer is 10:53
